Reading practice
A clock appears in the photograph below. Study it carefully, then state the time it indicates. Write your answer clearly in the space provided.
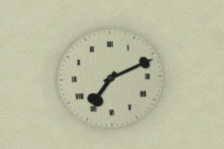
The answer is 7:11
